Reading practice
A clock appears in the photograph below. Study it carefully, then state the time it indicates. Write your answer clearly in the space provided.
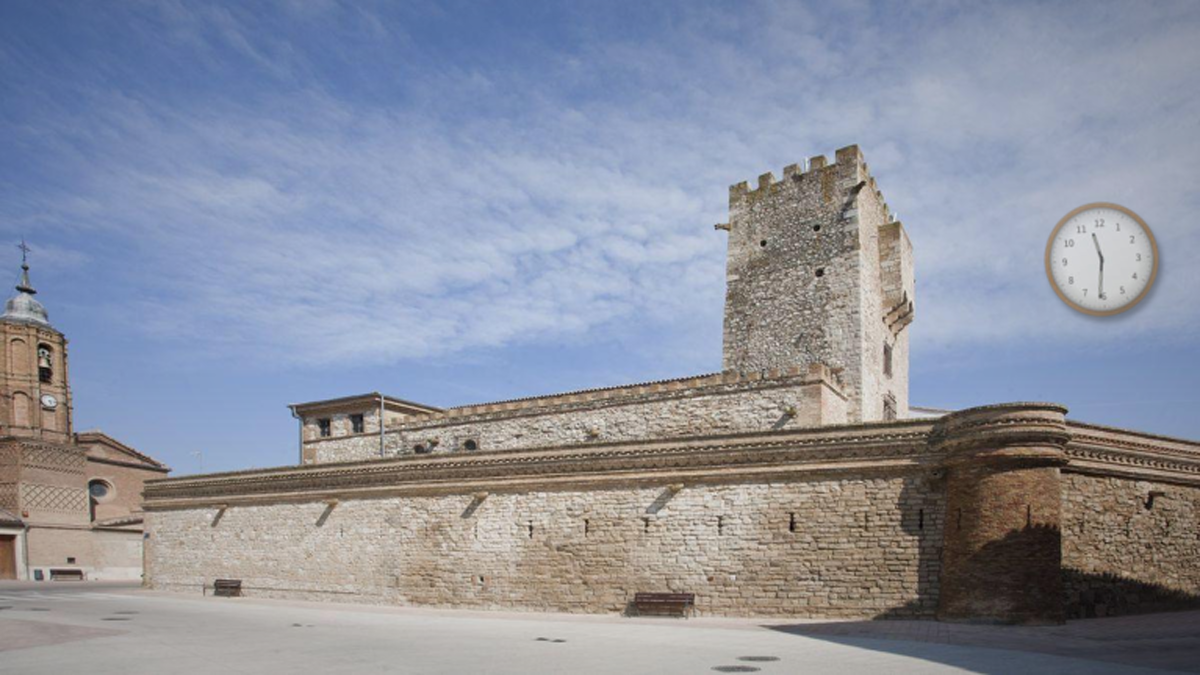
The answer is 11:31
